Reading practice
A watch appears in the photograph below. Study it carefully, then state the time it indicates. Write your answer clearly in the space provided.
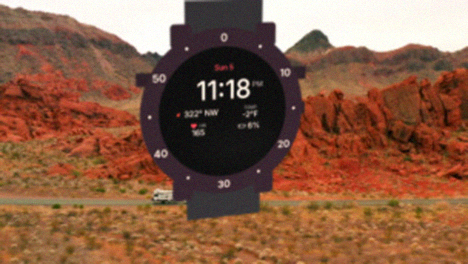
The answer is 11:18
